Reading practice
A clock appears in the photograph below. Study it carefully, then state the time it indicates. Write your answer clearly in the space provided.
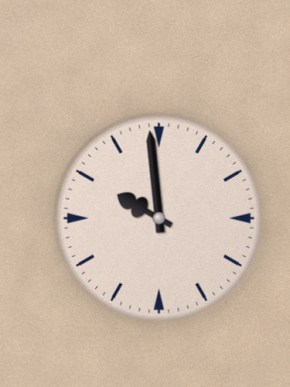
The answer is 9:59
